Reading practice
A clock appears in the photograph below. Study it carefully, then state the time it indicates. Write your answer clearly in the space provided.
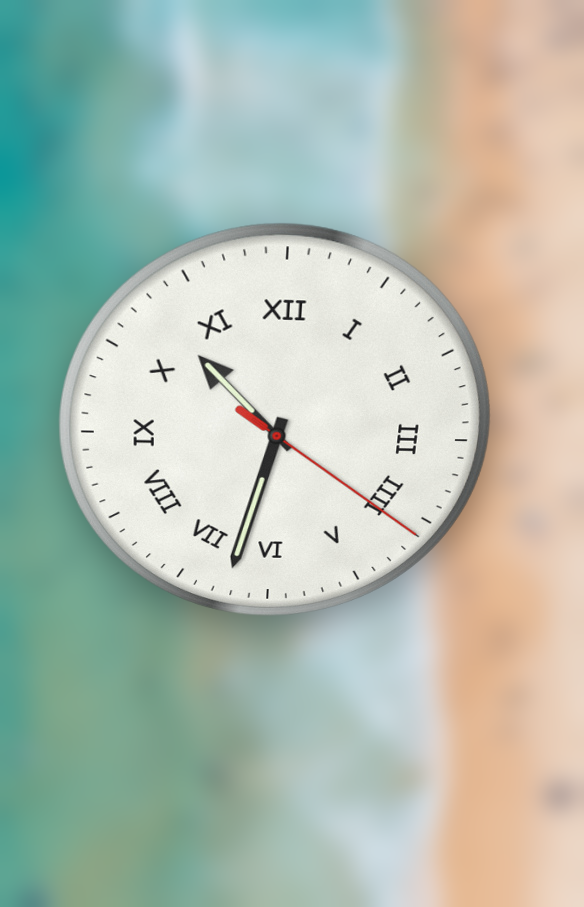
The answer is 10:32:21
